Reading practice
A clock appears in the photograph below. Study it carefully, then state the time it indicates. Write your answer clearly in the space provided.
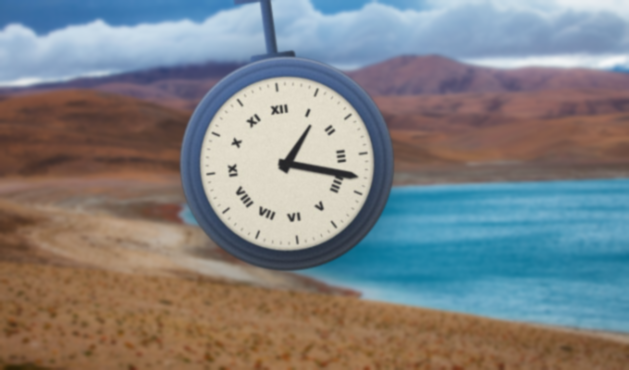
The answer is 1:18
